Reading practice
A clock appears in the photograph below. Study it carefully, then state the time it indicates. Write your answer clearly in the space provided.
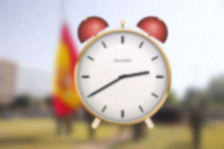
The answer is 2:40
